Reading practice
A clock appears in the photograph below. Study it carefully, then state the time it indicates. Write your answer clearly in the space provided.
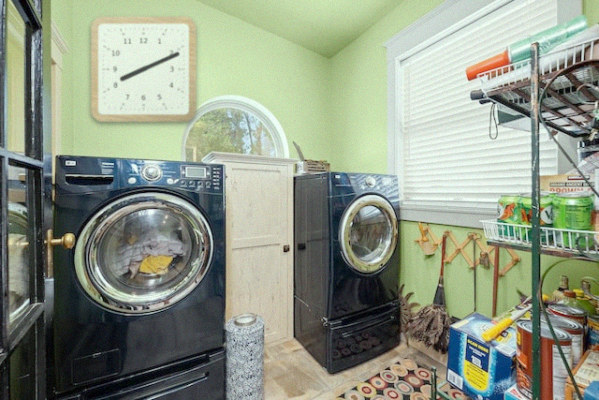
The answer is 8:11
